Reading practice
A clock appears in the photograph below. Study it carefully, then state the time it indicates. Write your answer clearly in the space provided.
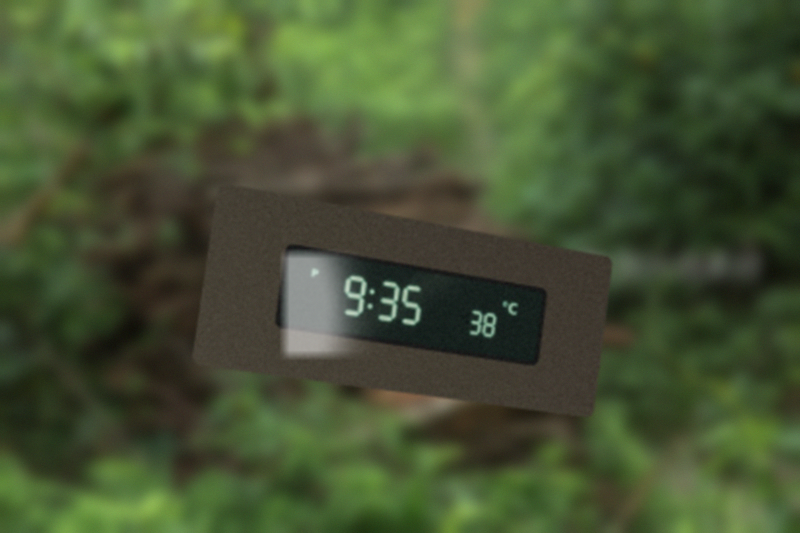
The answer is 9:35
